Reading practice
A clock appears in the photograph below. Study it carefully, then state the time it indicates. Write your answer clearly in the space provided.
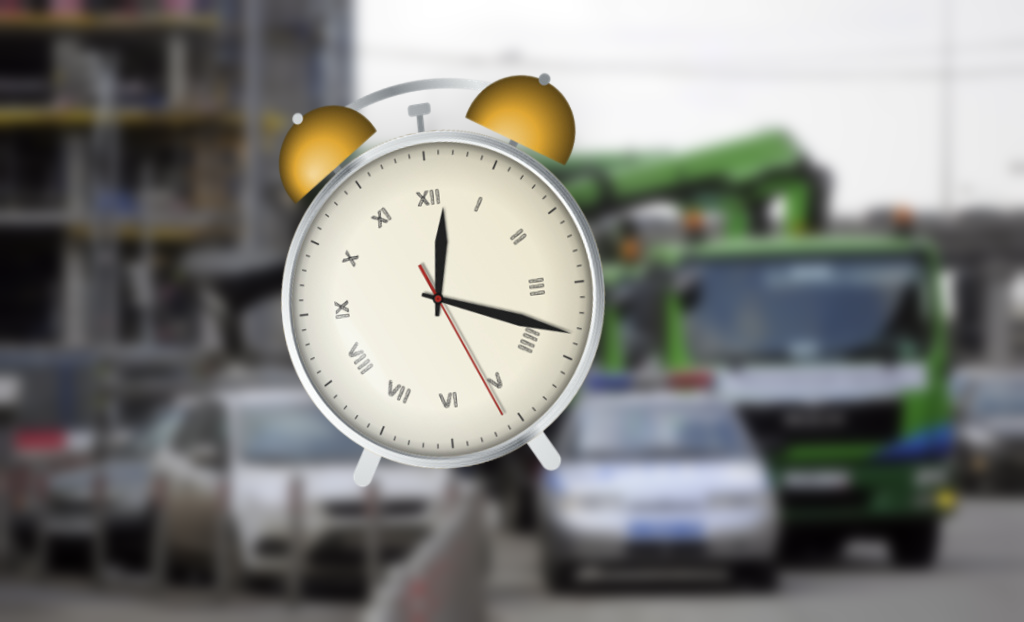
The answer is 12:18:26
